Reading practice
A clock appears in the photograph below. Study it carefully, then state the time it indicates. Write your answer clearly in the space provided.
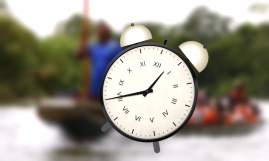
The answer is 12:40
